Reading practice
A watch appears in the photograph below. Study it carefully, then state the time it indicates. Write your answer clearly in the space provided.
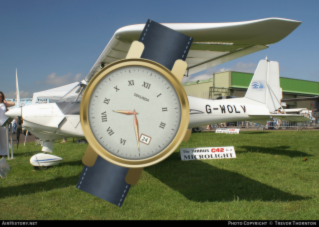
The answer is 8:25
